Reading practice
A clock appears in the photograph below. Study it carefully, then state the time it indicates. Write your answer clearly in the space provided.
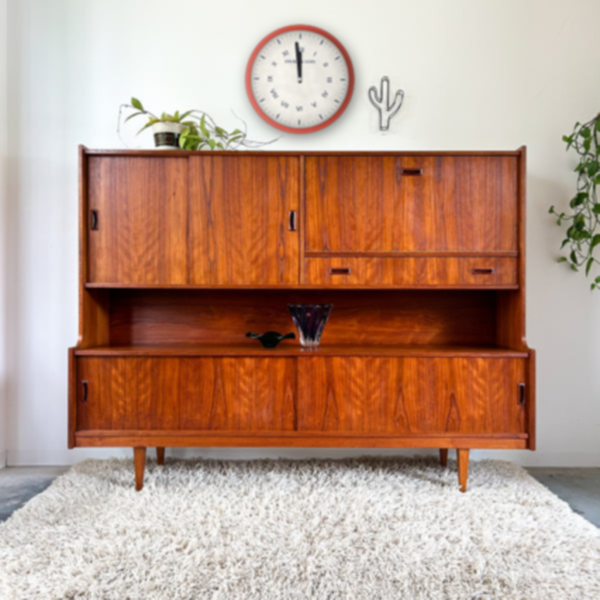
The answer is 11:59
